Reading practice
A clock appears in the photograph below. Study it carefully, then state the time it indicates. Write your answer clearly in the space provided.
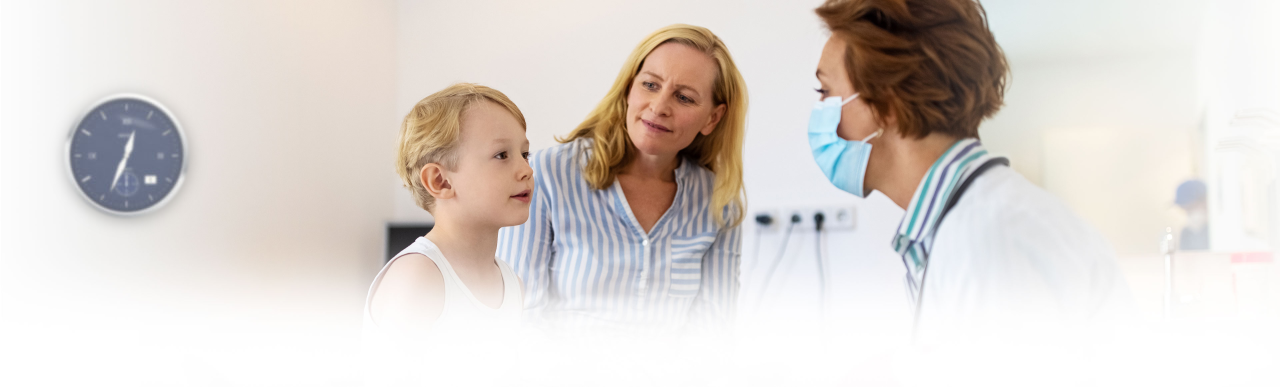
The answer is 12:34
